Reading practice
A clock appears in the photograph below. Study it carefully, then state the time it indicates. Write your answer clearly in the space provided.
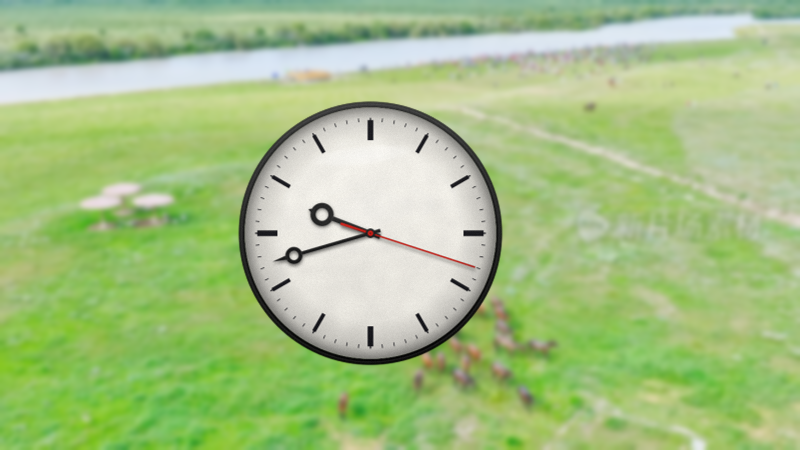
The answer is 9:42:18
